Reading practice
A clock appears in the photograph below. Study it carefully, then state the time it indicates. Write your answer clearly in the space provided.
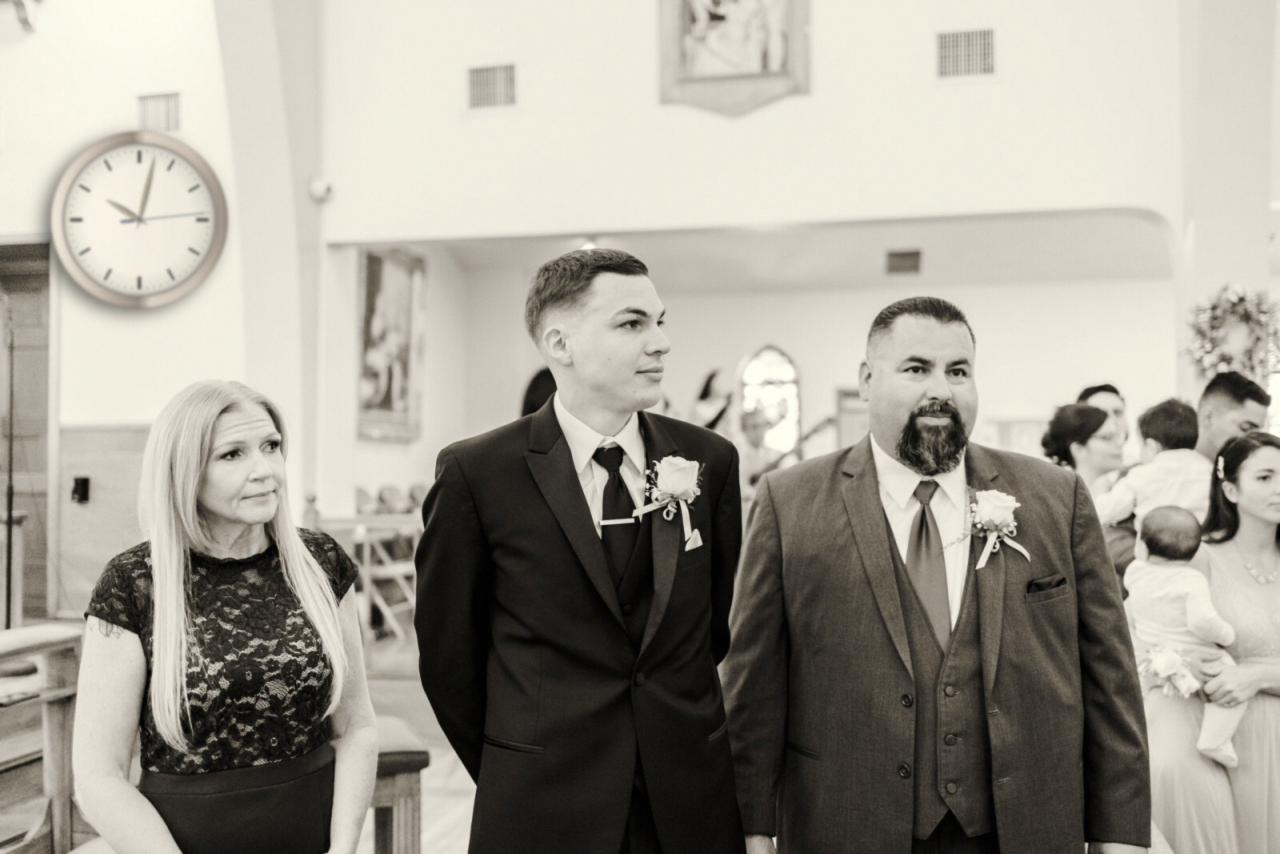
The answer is 10:02:14
